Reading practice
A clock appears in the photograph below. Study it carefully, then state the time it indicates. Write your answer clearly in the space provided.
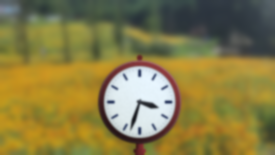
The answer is 3:33
